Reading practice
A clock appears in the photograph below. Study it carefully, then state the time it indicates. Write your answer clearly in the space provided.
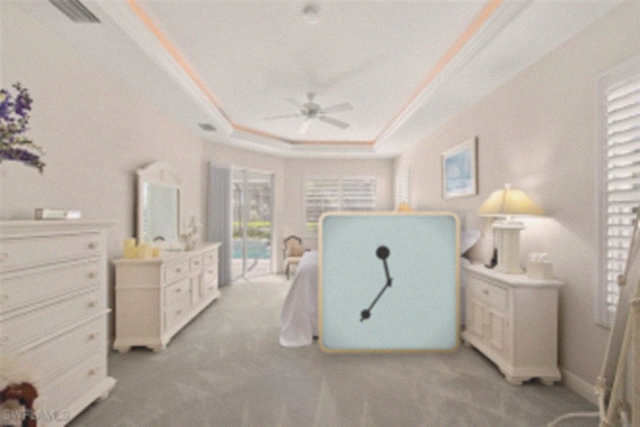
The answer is 11:36
